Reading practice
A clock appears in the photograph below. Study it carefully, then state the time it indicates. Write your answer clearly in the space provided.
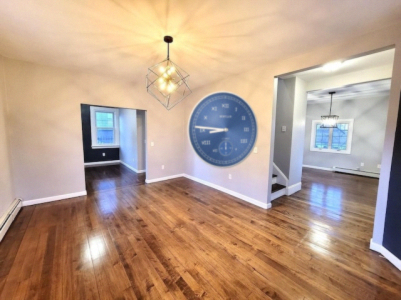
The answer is 8:46
